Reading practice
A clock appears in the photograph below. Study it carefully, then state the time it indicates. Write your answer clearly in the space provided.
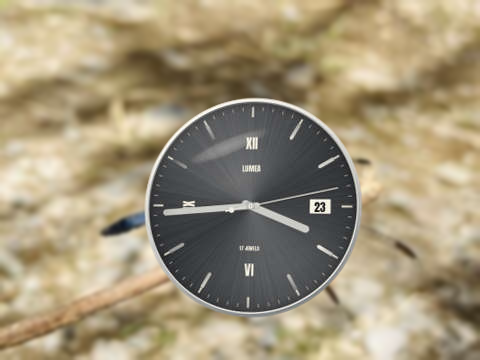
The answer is 3:44:13
